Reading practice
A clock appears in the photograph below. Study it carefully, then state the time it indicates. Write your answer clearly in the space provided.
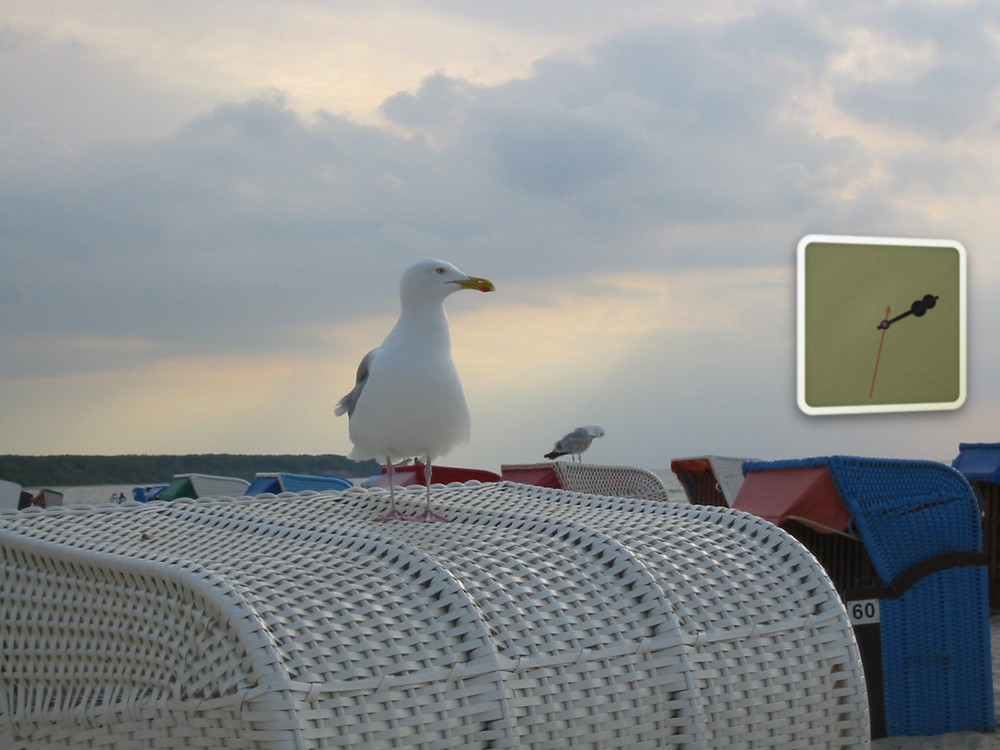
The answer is 2:10:32
